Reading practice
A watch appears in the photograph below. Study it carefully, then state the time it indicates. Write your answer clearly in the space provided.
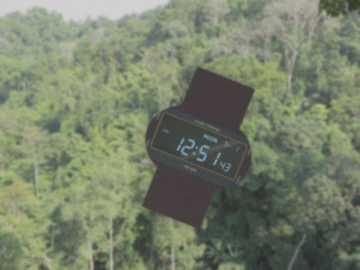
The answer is 12:51
